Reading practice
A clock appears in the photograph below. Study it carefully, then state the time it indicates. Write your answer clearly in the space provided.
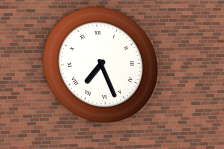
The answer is 7:27
